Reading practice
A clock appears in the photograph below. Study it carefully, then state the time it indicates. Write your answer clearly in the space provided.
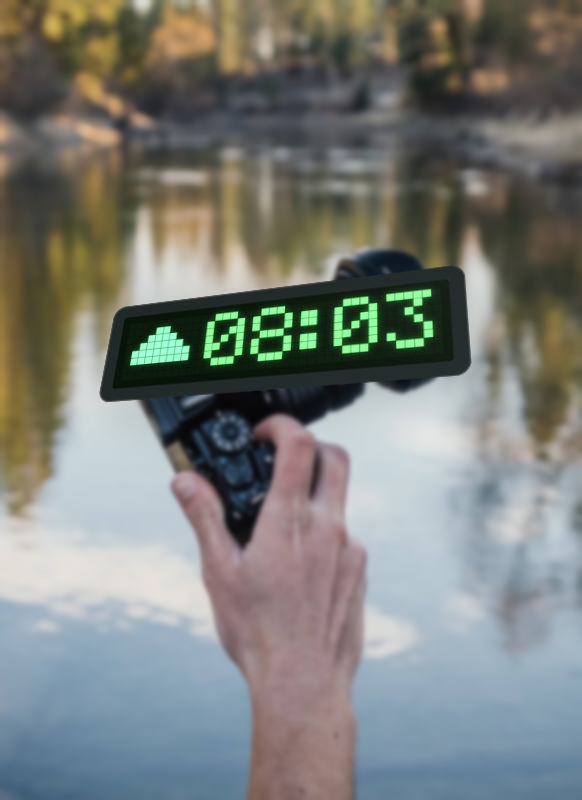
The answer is 8:03
